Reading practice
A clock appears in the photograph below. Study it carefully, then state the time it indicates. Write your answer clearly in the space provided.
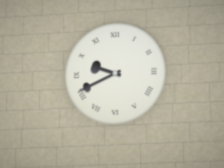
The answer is 9:41
